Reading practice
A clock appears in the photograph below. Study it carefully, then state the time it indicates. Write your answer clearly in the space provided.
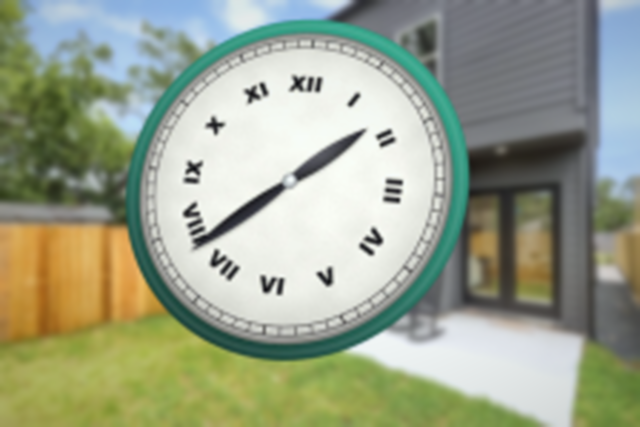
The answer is 1:38
